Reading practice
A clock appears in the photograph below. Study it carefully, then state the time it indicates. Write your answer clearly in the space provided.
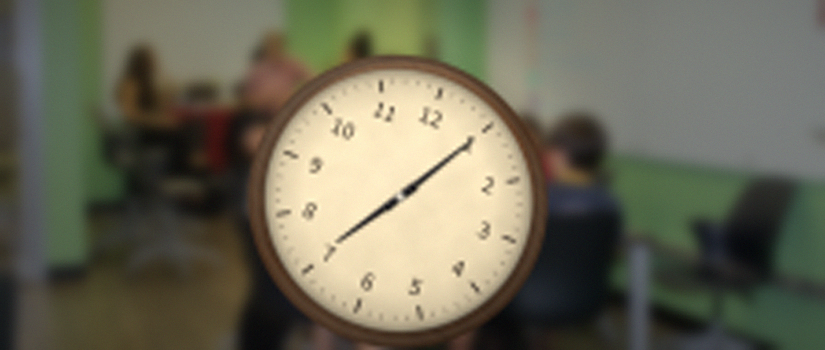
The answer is 7:05
